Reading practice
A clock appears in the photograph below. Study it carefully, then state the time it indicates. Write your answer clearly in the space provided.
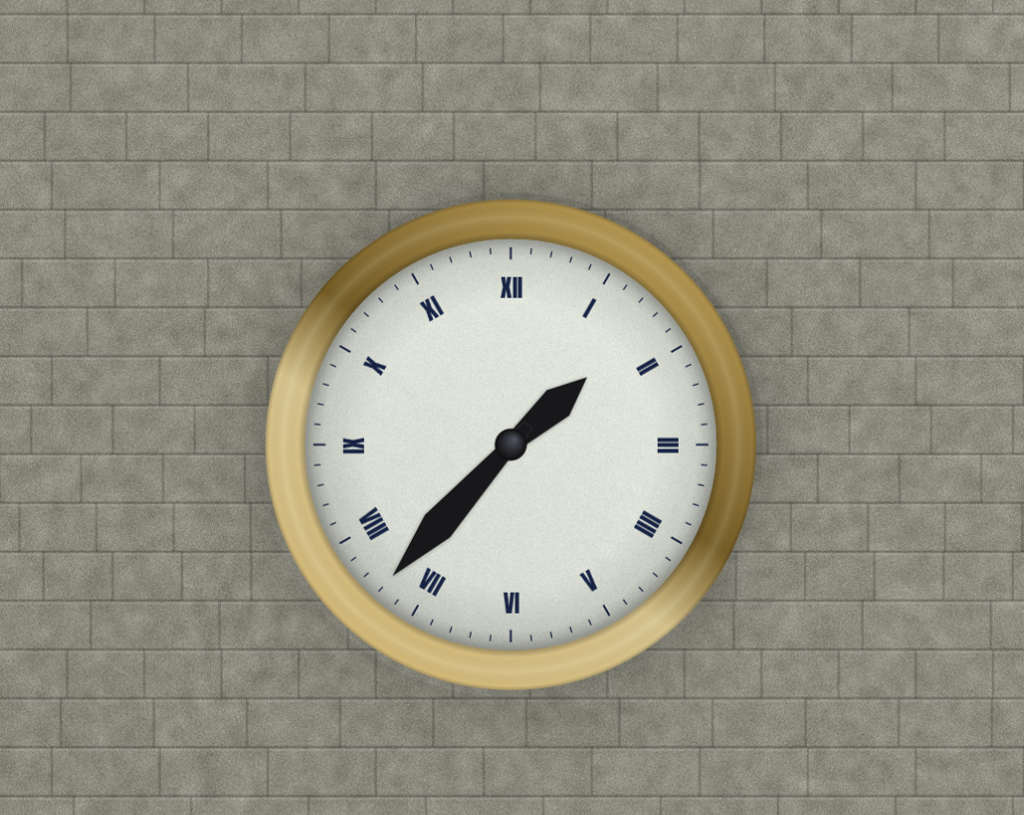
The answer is 1:37
